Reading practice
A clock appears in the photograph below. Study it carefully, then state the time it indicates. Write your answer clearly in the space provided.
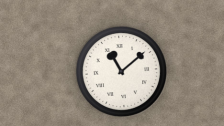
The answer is 11:09
